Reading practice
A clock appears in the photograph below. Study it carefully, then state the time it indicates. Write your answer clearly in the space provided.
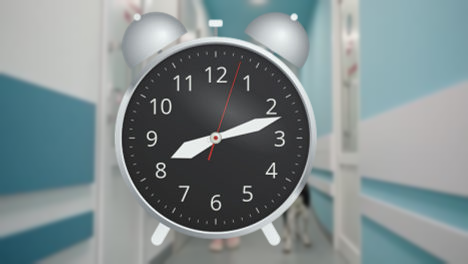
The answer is 8:12:03
